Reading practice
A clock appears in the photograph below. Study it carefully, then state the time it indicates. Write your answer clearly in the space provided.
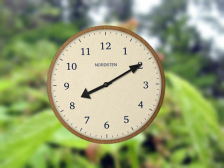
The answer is 8:10
